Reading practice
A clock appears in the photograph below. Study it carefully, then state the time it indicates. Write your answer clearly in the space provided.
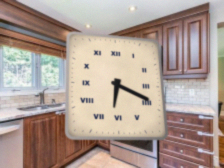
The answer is 6:19
